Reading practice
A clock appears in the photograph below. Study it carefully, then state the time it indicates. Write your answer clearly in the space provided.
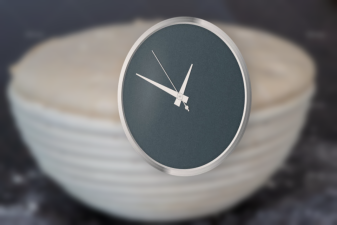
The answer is 12:48:54
